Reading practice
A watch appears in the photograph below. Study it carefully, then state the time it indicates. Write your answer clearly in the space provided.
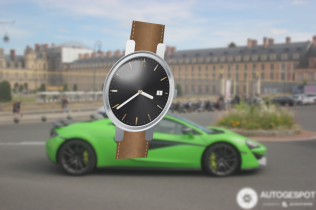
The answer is 3:39
